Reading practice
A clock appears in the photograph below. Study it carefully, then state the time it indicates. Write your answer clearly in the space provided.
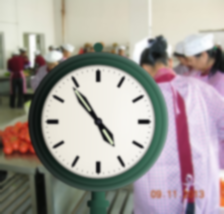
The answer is 4:54
